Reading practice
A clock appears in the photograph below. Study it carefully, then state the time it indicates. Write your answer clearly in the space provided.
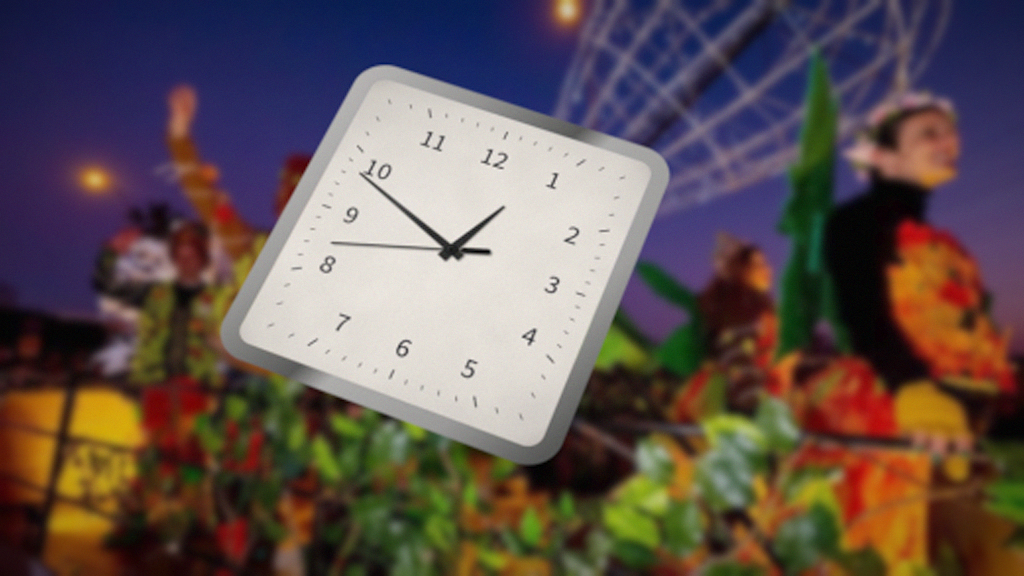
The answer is 12:48:42
